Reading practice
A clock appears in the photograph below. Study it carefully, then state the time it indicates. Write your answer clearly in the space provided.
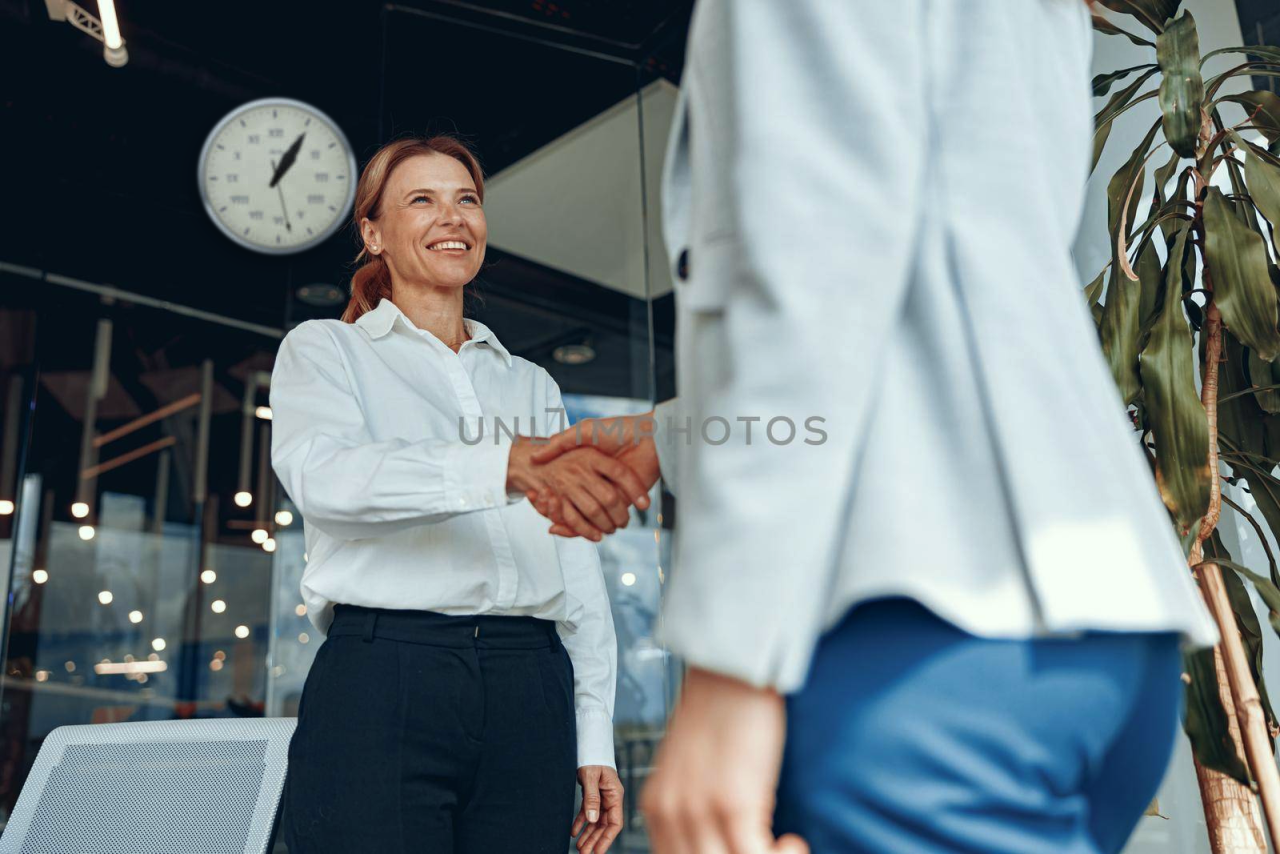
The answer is 1:05:28
